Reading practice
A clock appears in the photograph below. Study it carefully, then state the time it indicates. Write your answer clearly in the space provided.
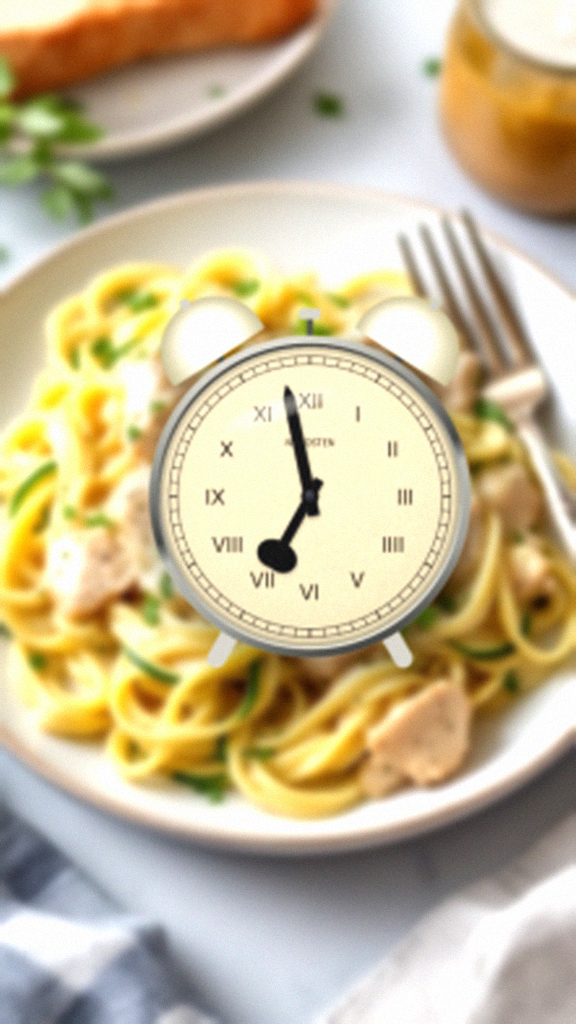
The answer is 6:58
